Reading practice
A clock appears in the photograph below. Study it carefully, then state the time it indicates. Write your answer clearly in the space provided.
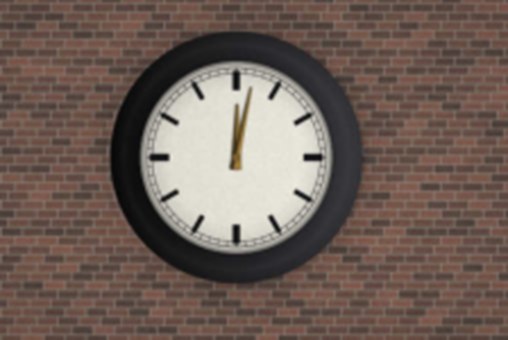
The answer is 12:02
